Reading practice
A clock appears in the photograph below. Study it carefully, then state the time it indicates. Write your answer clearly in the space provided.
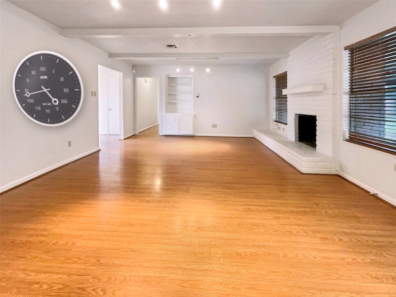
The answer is 4:43
